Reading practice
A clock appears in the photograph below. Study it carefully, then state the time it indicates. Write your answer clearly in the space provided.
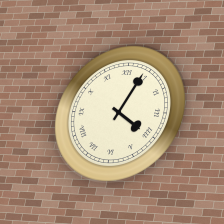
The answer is 4:04
